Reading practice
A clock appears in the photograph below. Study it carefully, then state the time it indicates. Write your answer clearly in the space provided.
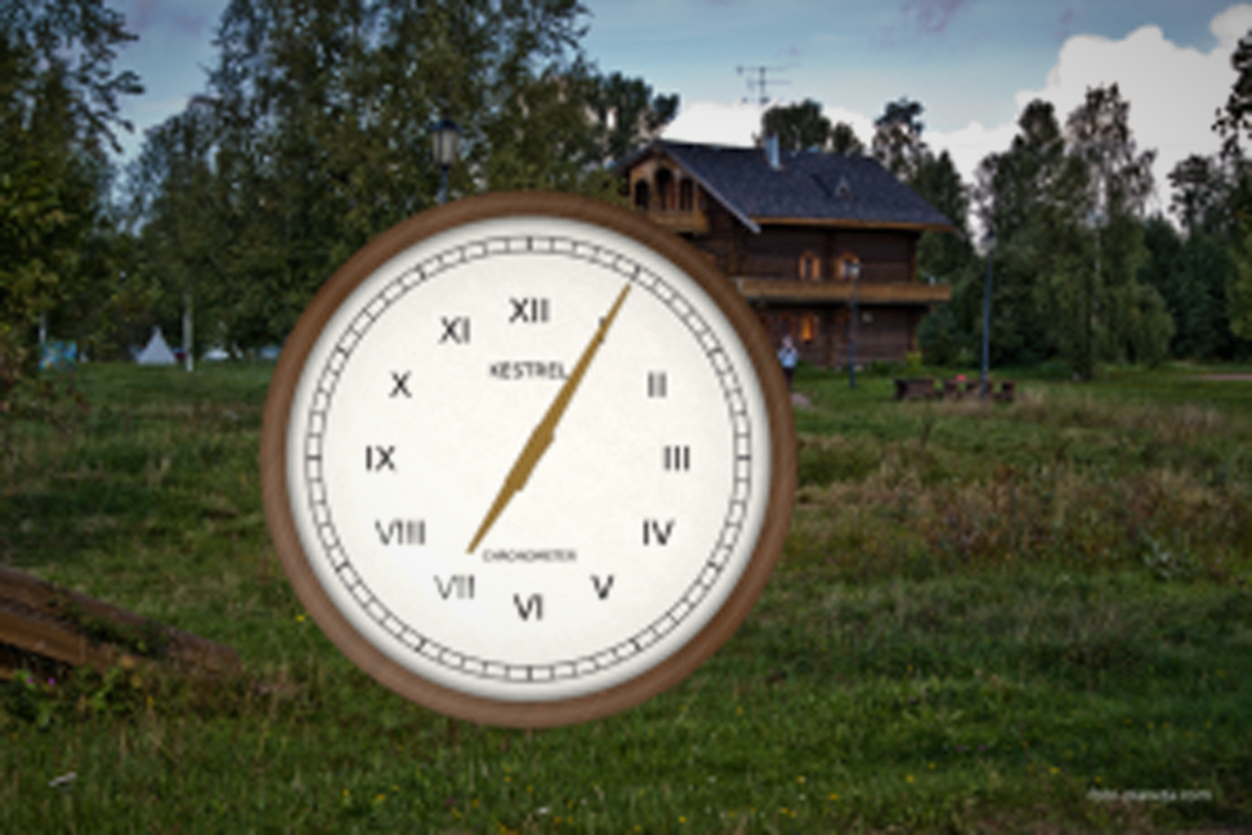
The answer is 7:05
